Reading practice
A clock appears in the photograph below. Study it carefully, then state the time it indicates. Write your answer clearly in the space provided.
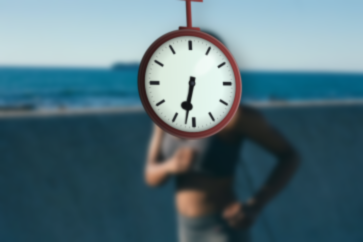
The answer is 6:32
